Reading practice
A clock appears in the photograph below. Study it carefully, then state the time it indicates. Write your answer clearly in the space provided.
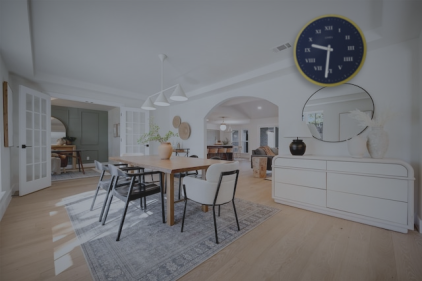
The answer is 9:31
